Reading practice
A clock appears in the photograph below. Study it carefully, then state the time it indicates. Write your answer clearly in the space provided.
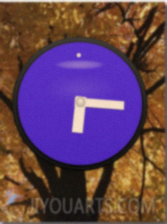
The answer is 6:16
